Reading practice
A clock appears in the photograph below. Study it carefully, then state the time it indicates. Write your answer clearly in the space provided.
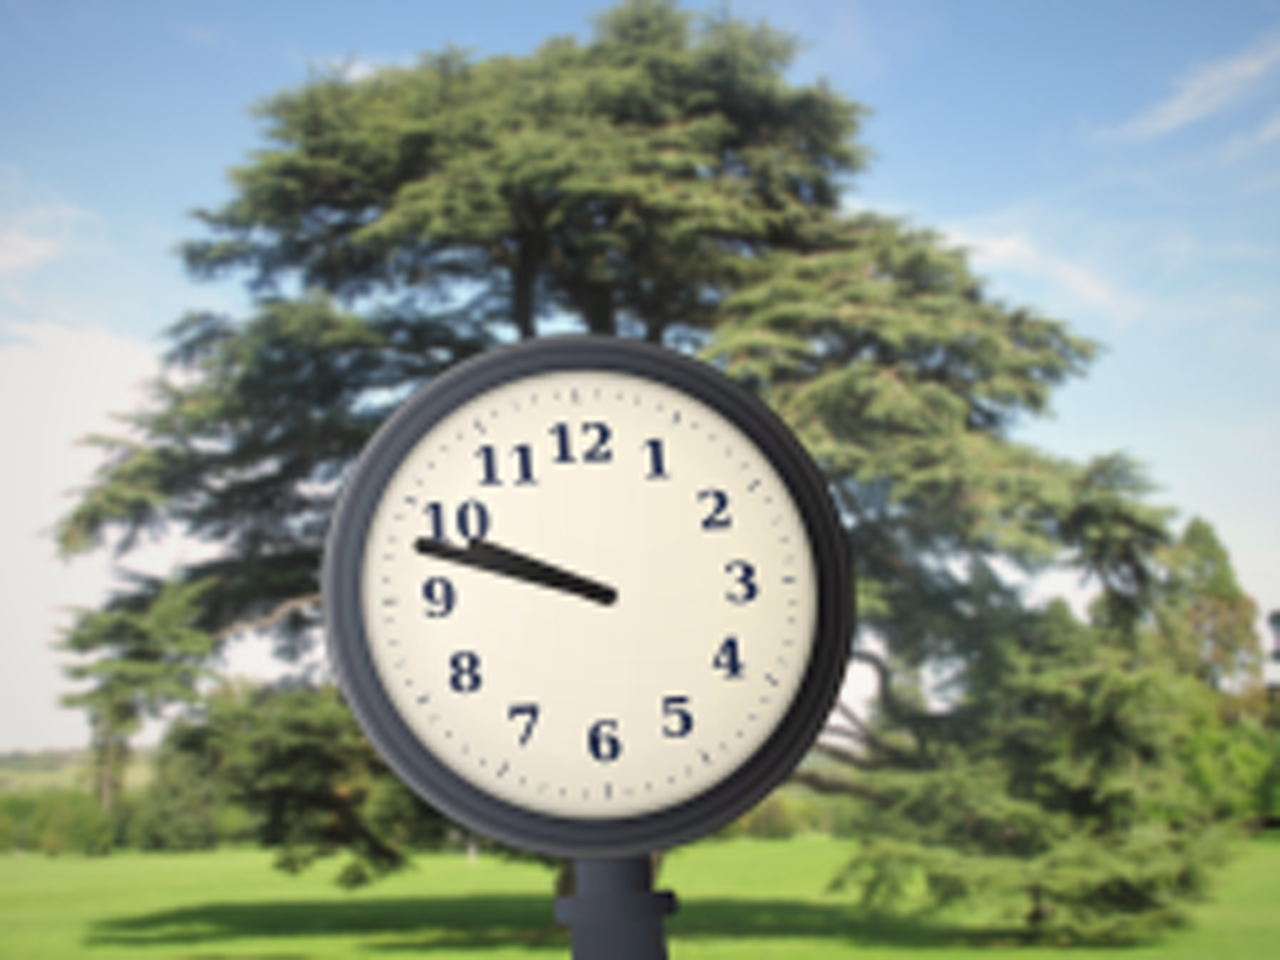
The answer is 9:48
